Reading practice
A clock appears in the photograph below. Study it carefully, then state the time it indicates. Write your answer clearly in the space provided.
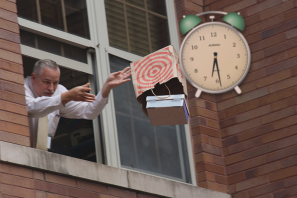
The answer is 6:29
